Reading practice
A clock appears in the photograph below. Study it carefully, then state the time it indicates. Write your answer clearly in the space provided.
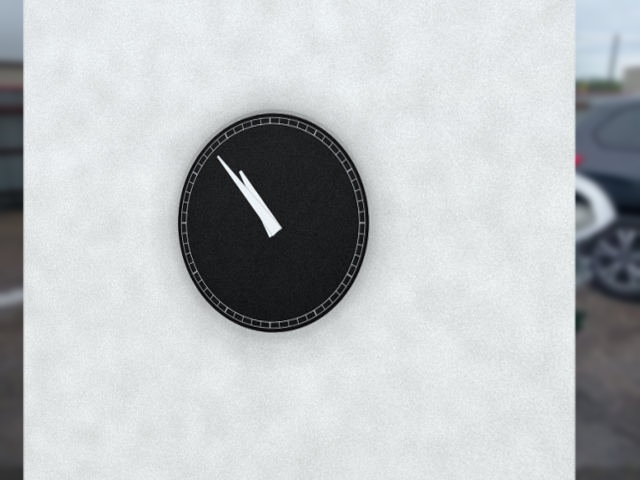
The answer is 10:53
